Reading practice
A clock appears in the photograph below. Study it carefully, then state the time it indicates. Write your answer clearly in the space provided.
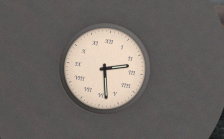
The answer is 2:28
